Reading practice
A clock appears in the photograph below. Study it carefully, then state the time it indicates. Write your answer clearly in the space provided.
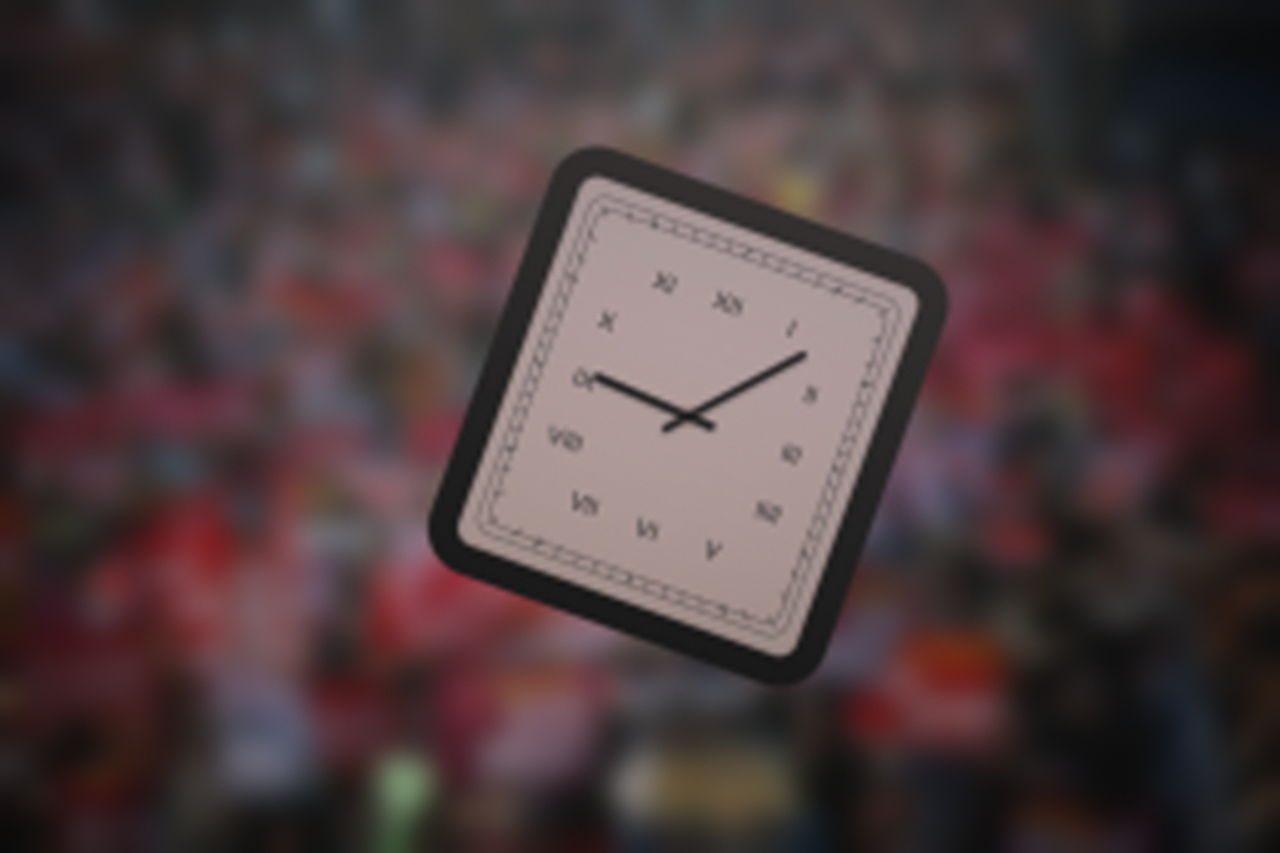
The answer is 9:07
